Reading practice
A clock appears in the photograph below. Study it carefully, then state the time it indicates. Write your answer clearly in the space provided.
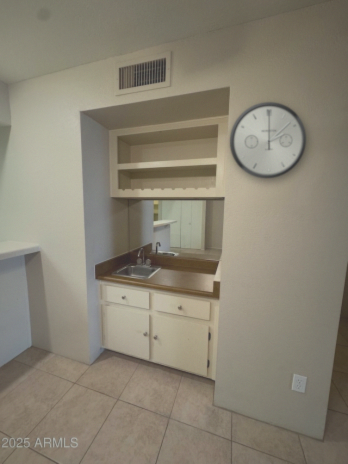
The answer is 2:08
